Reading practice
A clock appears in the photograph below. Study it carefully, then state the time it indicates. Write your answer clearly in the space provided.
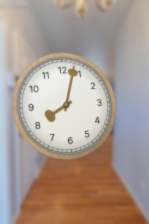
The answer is 8:03
